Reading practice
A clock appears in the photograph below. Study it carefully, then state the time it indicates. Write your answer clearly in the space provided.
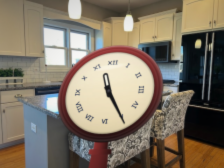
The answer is 11:25
